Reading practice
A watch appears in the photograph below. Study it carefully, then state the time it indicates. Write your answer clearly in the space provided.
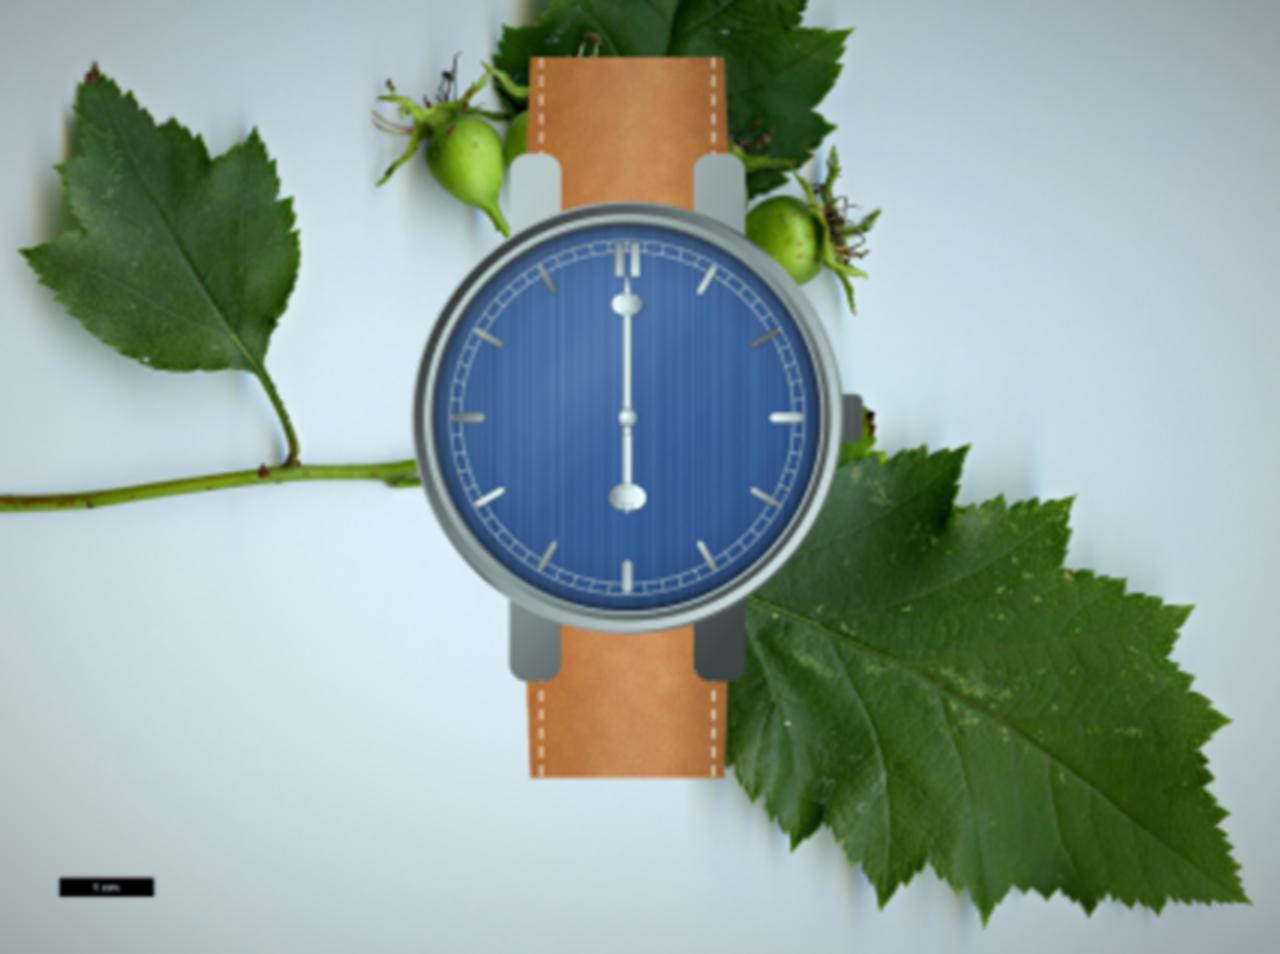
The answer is 6:00
